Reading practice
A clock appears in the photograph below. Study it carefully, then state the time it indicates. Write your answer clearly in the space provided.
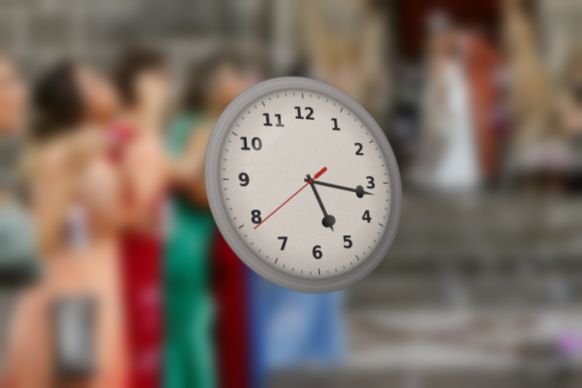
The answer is 5:16:39
